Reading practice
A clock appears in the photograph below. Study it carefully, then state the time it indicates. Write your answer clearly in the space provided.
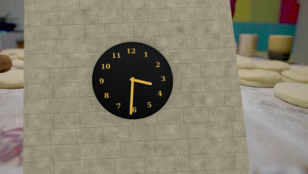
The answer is 3:31
